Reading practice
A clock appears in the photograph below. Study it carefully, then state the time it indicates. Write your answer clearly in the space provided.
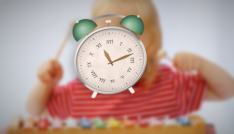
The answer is 11:12
